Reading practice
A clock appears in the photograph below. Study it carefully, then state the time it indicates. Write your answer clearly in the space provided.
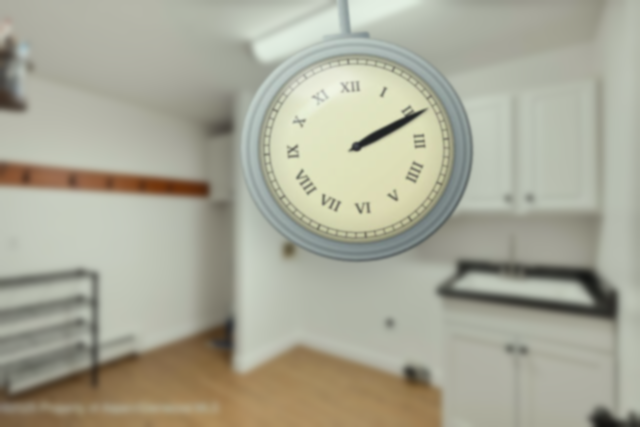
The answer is 2:11
